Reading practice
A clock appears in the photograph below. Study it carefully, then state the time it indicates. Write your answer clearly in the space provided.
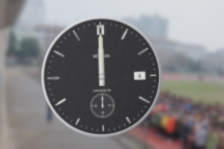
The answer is 12:00
